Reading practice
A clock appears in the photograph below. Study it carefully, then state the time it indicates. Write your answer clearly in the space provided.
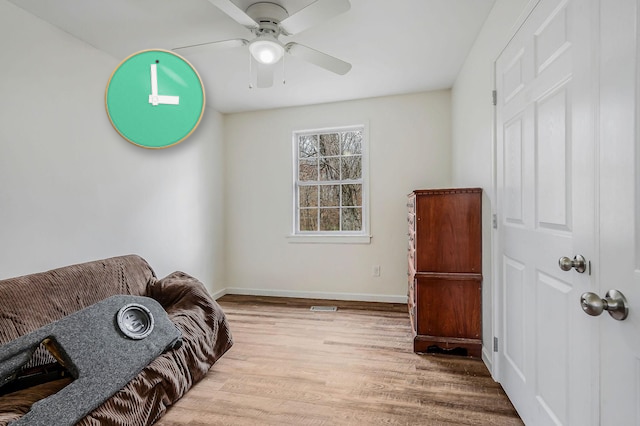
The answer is 2:59
